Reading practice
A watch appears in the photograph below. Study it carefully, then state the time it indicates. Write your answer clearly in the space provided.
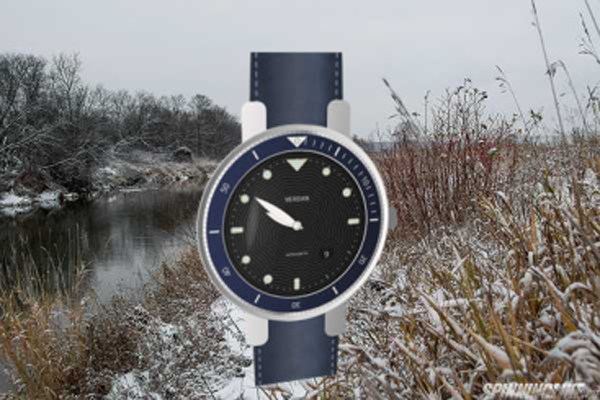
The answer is 9:51
